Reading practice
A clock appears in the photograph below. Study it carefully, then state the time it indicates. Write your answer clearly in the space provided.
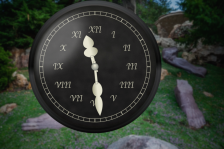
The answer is 11:29
